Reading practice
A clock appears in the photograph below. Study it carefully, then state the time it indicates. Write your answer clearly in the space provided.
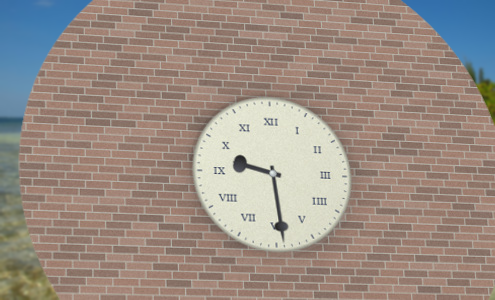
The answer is 9:29
